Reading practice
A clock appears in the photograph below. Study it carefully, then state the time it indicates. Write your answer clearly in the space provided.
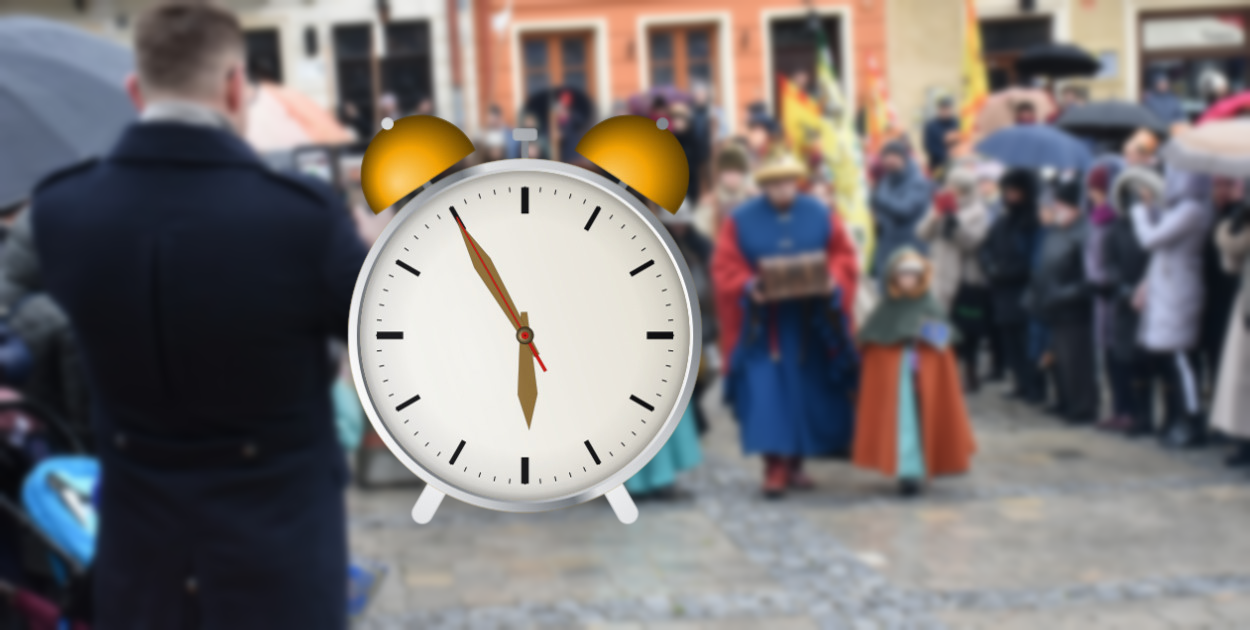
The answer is 5:54:55
